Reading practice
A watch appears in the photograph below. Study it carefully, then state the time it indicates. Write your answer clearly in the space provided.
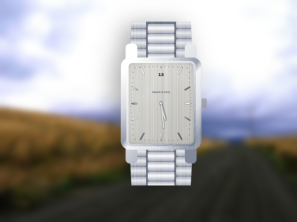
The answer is 5:29
